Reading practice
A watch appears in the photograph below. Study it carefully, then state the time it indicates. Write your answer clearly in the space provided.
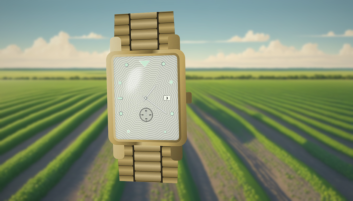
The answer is 1:21
